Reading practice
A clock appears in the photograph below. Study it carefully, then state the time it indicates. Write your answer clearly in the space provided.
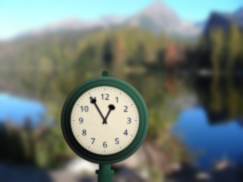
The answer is 12:55
